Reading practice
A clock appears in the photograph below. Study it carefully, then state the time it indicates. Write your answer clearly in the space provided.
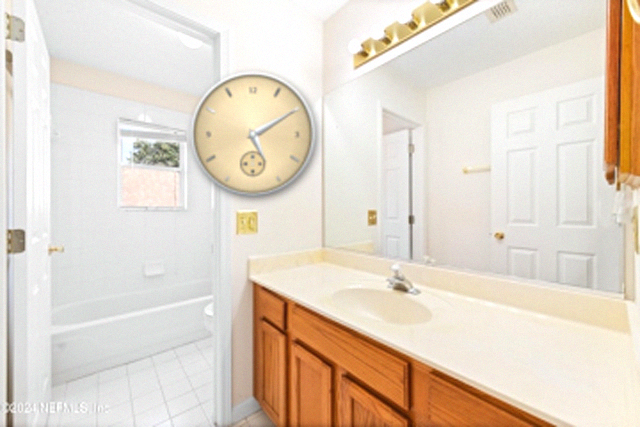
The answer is 5:10
